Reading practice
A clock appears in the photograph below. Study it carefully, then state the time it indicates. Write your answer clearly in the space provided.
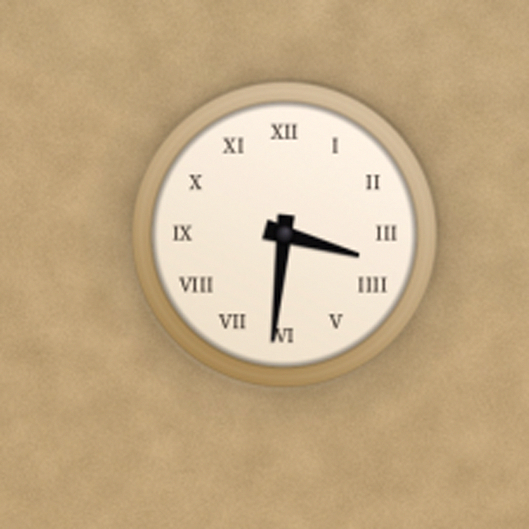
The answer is 3:31
